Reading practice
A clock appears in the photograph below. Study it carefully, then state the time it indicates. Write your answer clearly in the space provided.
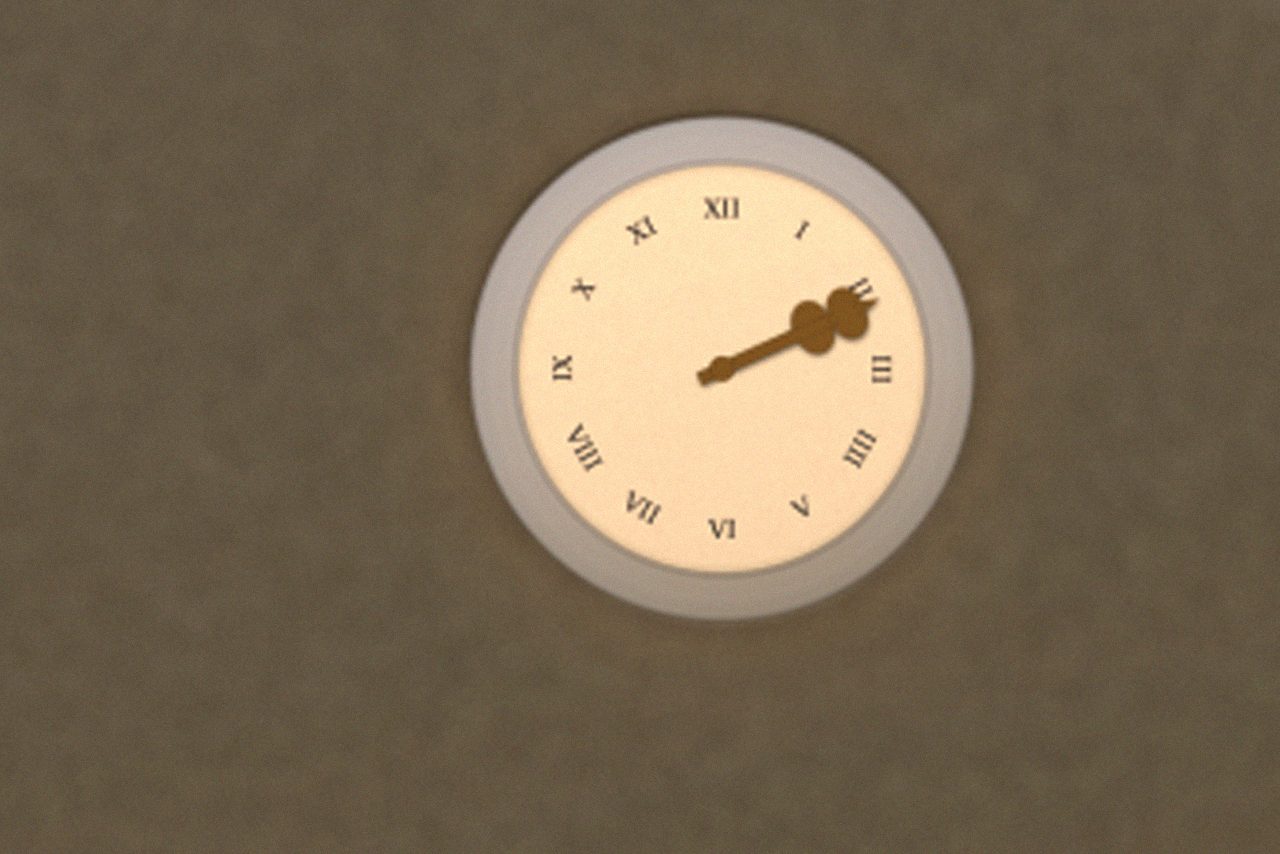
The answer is 2:11
